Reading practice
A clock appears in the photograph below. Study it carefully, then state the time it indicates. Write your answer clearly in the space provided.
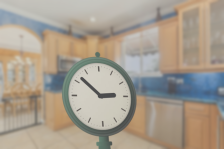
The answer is 2:52
